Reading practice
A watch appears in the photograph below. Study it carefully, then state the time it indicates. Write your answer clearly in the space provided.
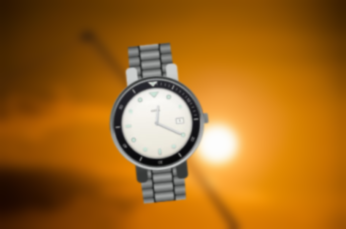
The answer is 12:20
